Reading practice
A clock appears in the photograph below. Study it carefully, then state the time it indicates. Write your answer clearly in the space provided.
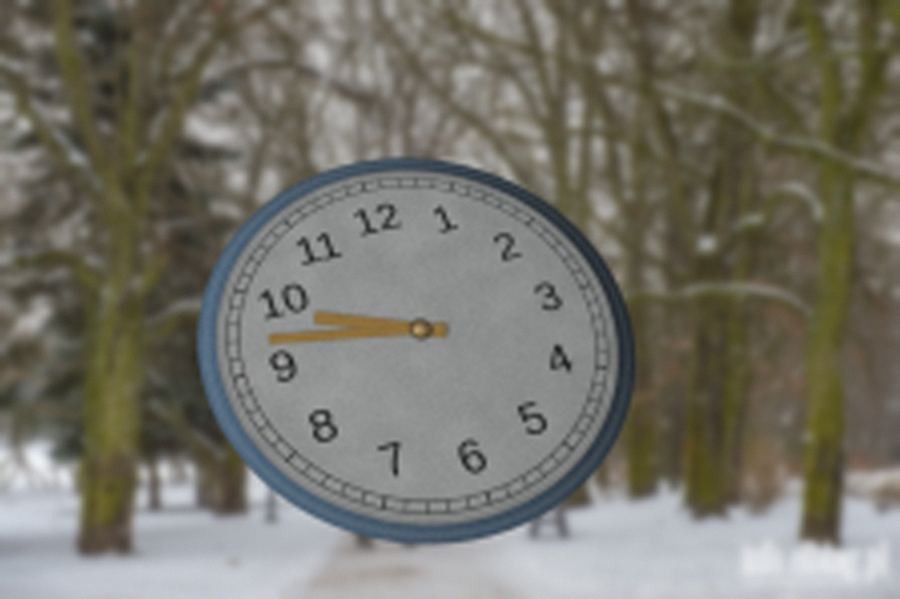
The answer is 9:47
